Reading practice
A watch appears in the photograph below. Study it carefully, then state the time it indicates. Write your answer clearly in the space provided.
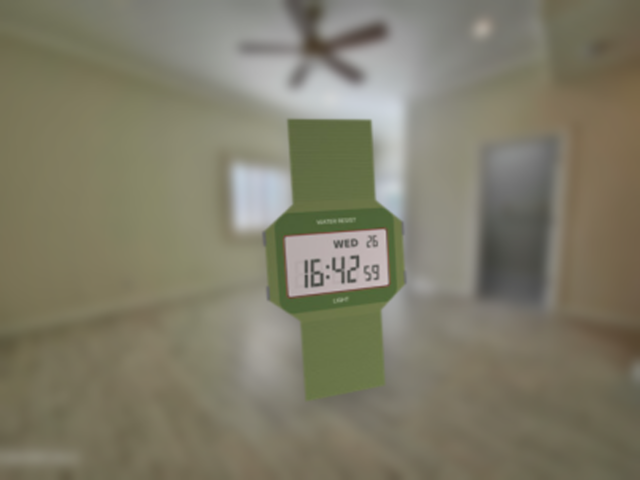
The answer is 16:42:59
